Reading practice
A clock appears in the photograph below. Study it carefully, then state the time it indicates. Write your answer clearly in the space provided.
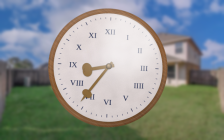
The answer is 8:36
